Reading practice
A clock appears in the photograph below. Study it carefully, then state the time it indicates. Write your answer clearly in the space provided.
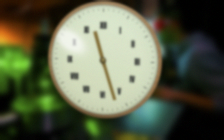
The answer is 11:27
